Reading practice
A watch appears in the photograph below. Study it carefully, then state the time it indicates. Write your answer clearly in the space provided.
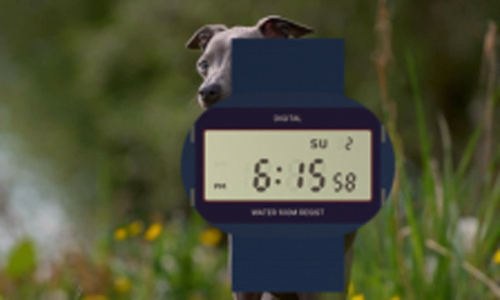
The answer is 6:15:58
